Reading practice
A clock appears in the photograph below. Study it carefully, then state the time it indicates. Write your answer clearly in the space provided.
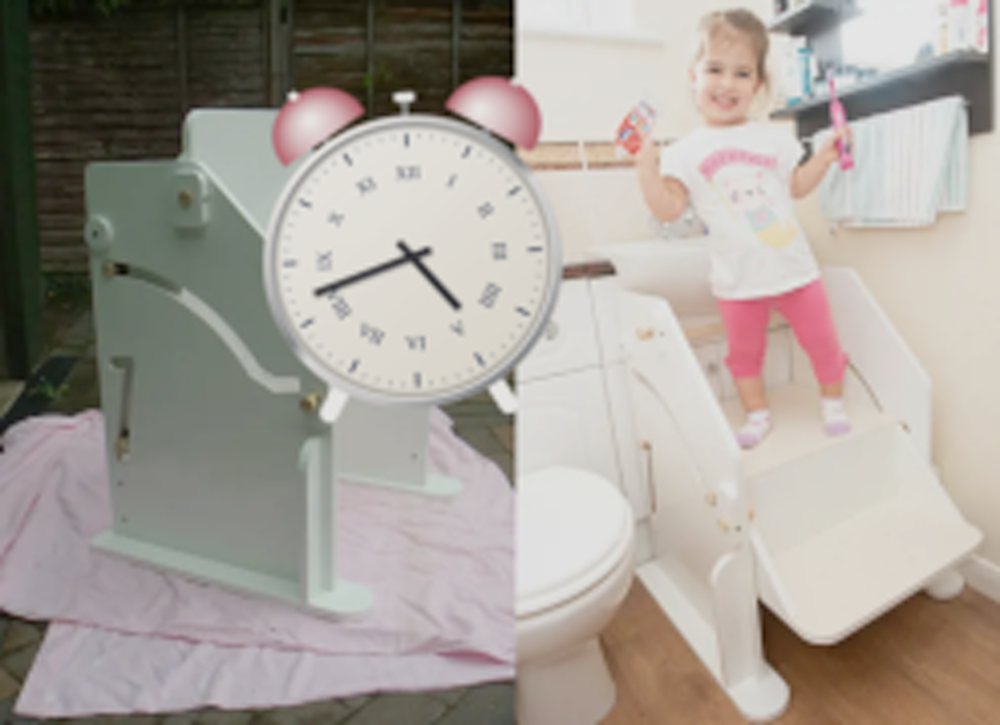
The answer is 4:42
